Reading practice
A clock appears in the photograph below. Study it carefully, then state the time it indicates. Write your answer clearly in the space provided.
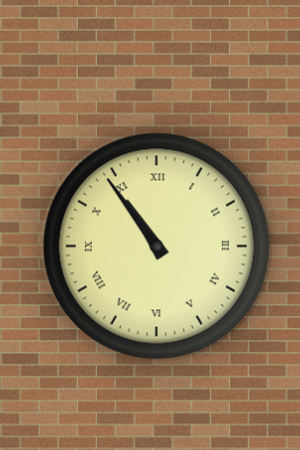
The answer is 10:54
